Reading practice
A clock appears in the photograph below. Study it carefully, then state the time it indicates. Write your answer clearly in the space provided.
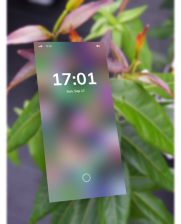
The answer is 17:01
